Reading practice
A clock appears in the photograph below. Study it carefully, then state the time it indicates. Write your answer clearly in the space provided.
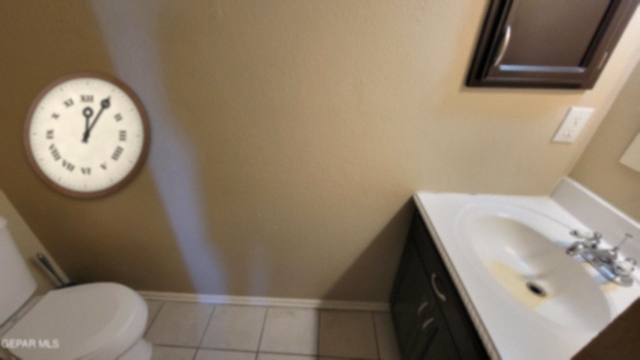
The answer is 12:05
